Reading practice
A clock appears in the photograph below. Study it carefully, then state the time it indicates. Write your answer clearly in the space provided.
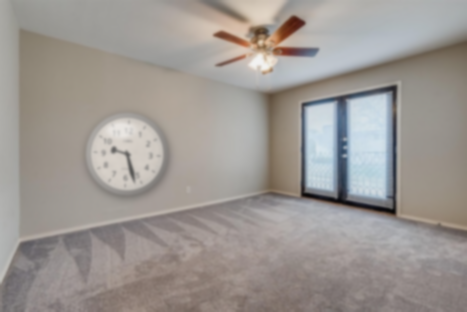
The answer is 9:27
